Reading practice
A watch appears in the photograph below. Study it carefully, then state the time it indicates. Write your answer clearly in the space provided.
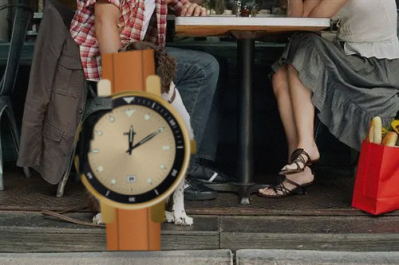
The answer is 12:10
